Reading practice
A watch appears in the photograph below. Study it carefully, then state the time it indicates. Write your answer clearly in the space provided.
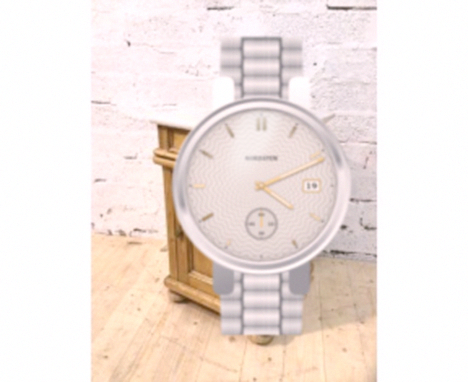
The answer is 4:11
